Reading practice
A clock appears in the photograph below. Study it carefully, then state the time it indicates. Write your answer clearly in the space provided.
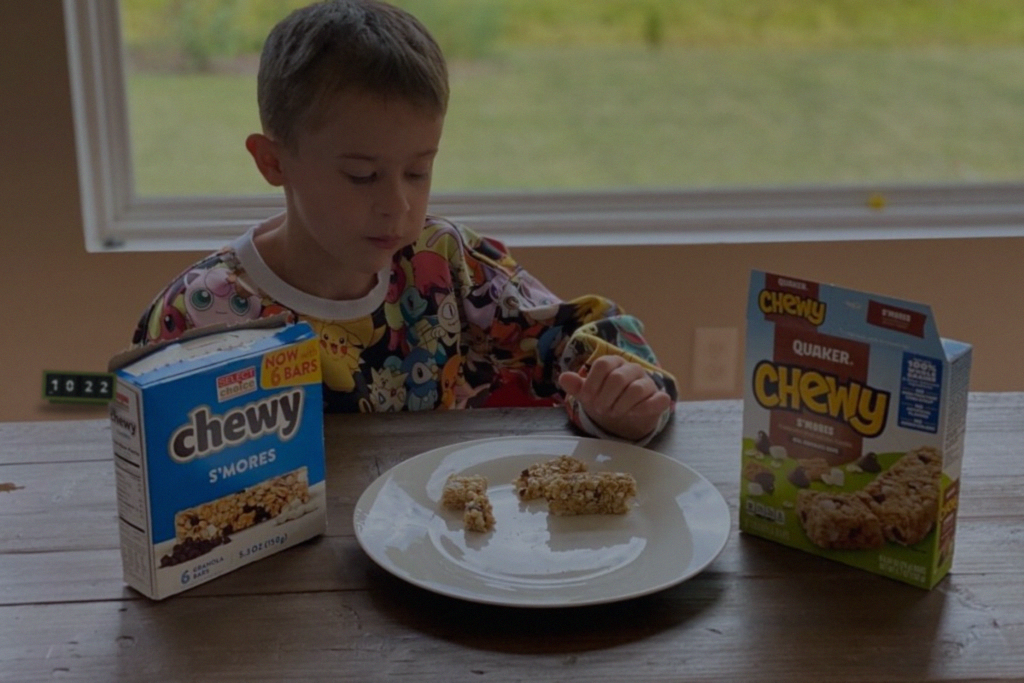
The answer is 10:22
